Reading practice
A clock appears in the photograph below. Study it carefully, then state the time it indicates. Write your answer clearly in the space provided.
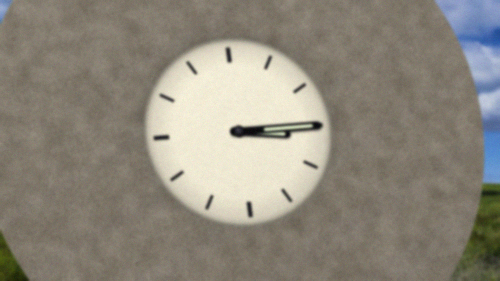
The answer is 3:15
